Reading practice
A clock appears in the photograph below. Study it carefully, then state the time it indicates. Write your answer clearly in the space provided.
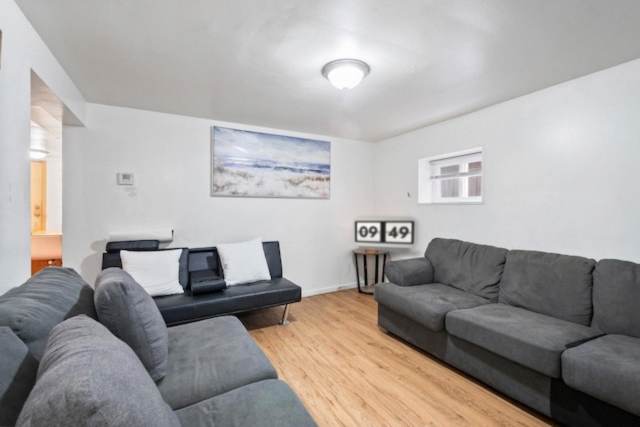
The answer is 9:49
